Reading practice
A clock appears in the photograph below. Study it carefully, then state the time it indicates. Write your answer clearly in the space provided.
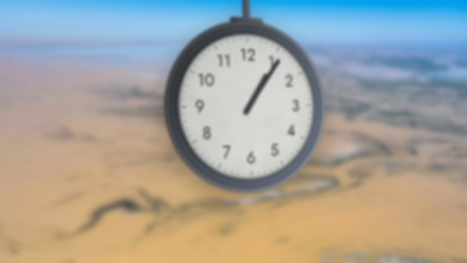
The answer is 1:06
